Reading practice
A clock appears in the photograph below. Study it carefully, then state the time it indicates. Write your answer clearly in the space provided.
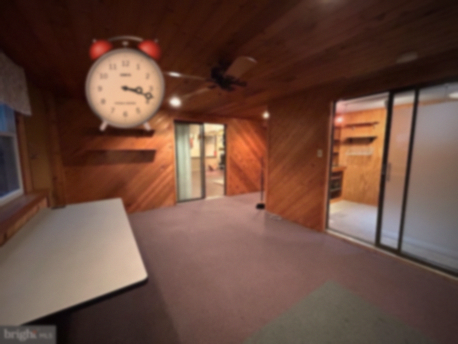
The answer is 3:18
